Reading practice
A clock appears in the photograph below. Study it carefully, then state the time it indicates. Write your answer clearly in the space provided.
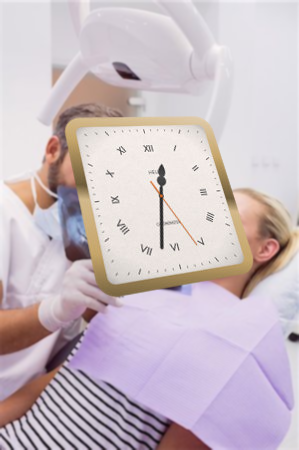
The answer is 12:32:26
